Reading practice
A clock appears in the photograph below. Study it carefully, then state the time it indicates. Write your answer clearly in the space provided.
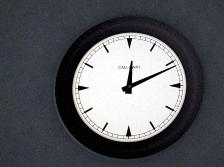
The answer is 12:11
